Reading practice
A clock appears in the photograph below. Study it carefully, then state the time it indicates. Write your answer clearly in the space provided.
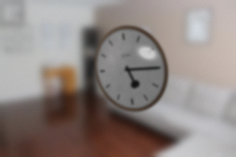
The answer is 5:15
